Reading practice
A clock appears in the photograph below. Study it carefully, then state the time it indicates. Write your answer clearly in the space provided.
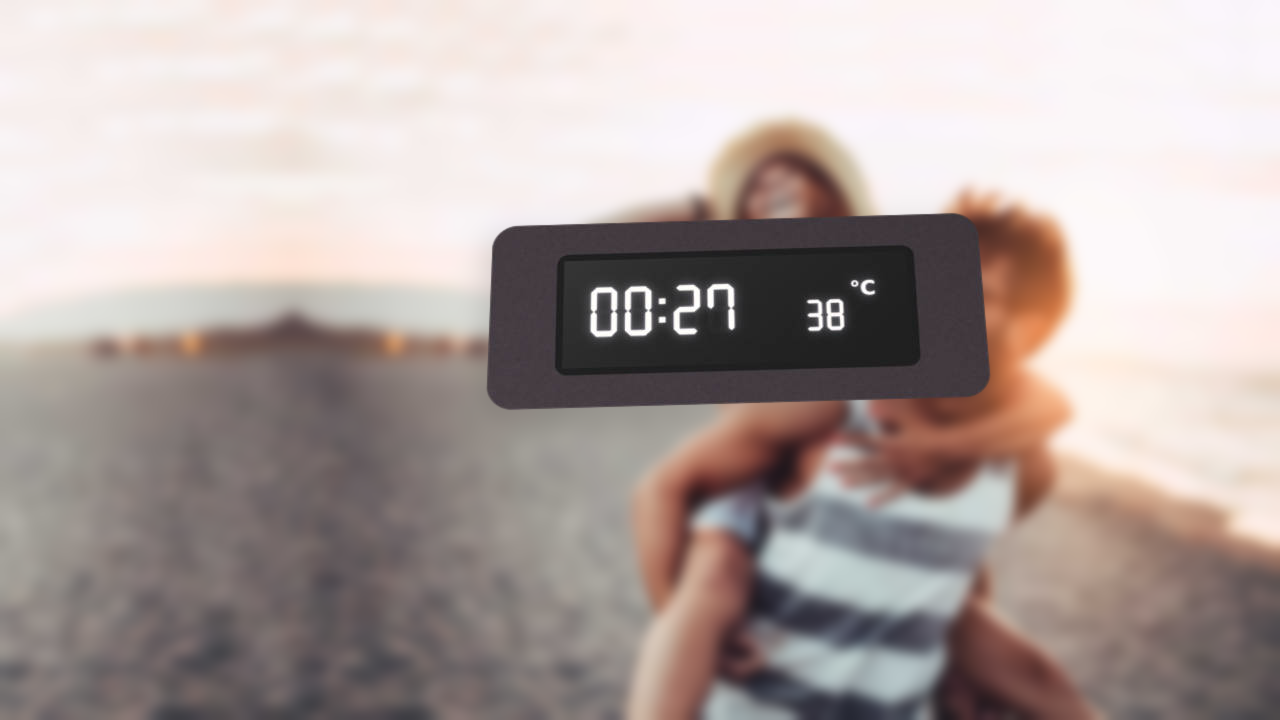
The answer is 0:27
